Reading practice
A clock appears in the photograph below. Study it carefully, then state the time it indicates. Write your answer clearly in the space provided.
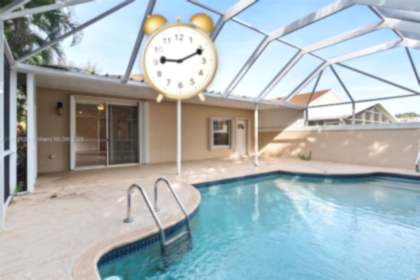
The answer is 9:11
